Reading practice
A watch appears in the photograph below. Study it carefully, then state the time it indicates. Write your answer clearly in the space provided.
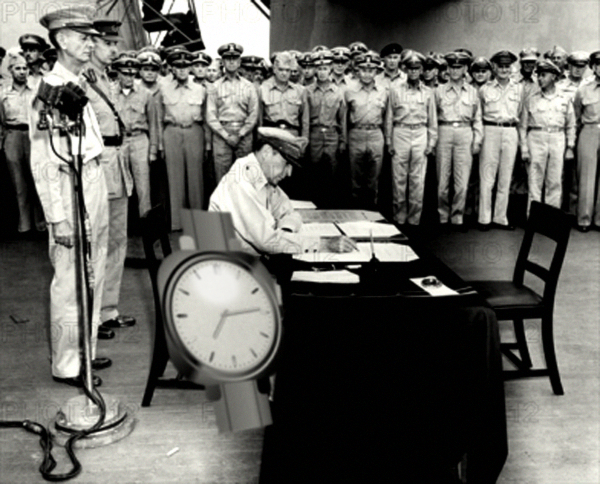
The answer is 7:14
